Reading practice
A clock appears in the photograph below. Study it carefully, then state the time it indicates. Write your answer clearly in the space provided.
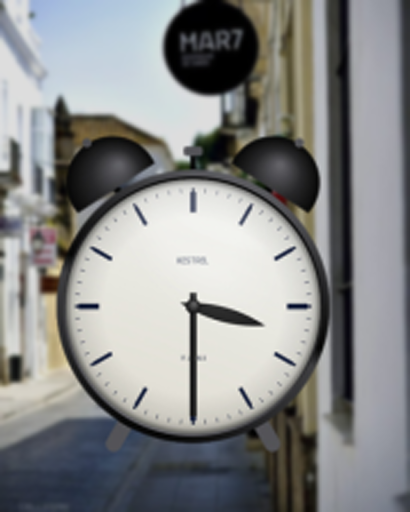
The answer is 3:30
